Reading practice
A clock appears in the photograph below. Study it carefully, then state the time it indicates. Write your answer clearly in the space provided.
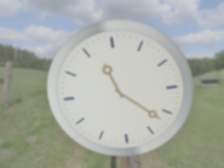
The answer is 11:22
